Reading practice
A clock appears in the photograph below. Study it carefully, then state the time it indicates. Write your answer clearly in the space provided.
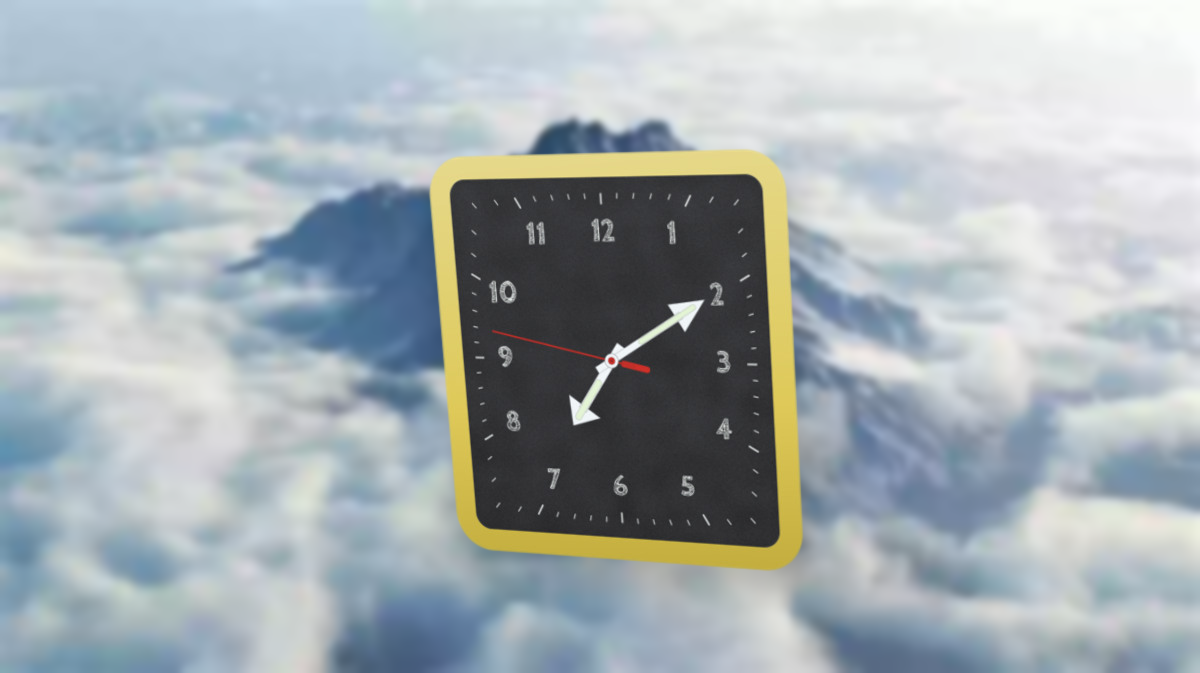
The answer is 7:09:47
